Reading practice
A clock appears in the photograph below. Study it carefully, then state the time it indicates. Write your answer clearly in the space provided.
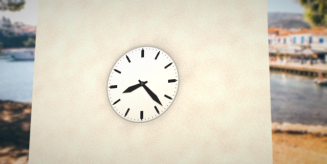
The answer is 8:23
